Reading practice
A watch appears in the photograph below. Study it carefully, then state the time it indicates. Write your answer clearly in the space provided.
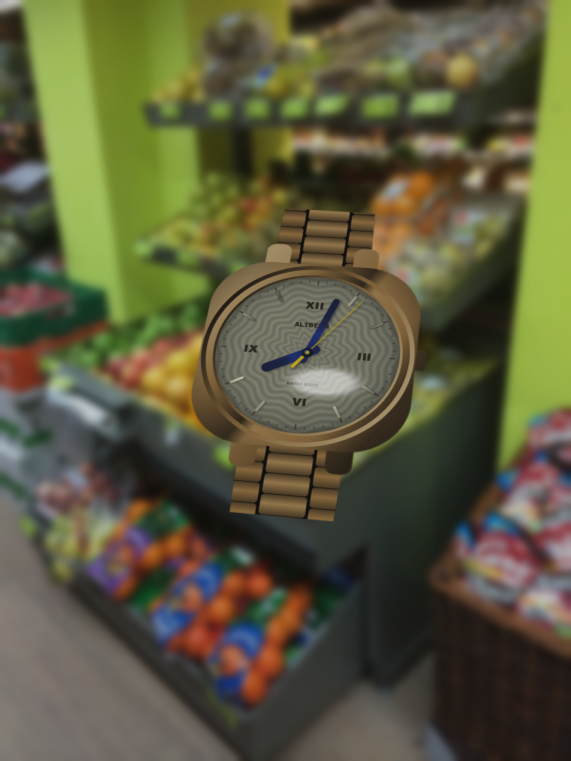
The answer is 8:03:06
